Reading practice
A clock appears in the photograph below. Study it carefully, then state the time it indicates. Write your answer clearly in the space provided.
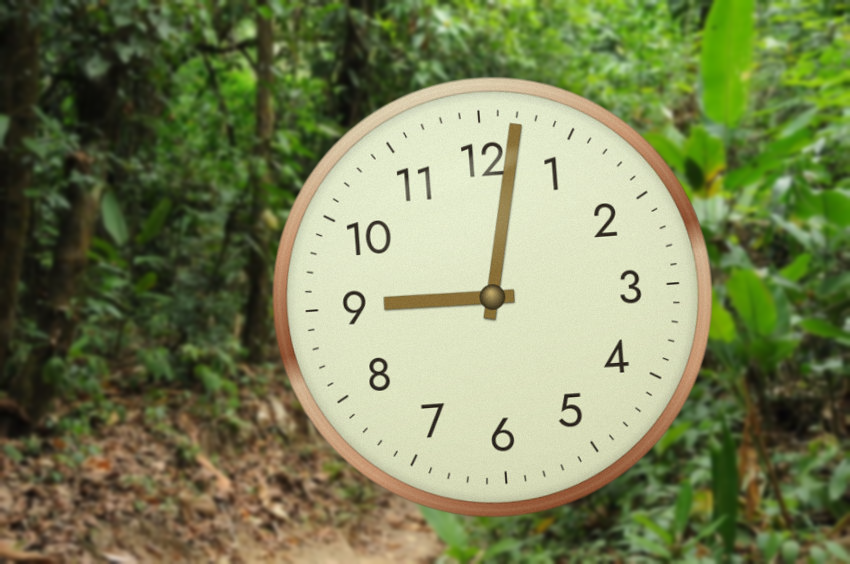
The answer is 9:02
